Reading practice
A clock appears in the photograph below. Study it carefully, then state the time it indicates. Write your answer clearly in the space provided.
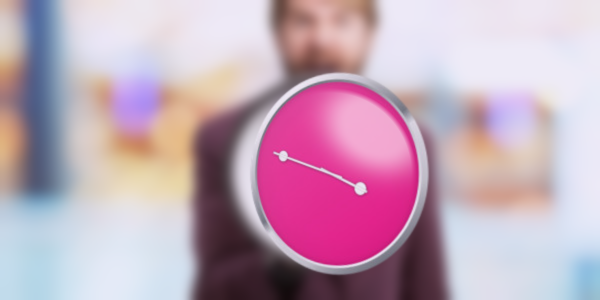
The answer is 3:48
